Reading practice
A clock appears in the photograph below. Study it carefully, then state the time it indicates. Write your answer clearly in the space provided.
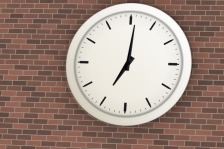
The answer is 7:01
